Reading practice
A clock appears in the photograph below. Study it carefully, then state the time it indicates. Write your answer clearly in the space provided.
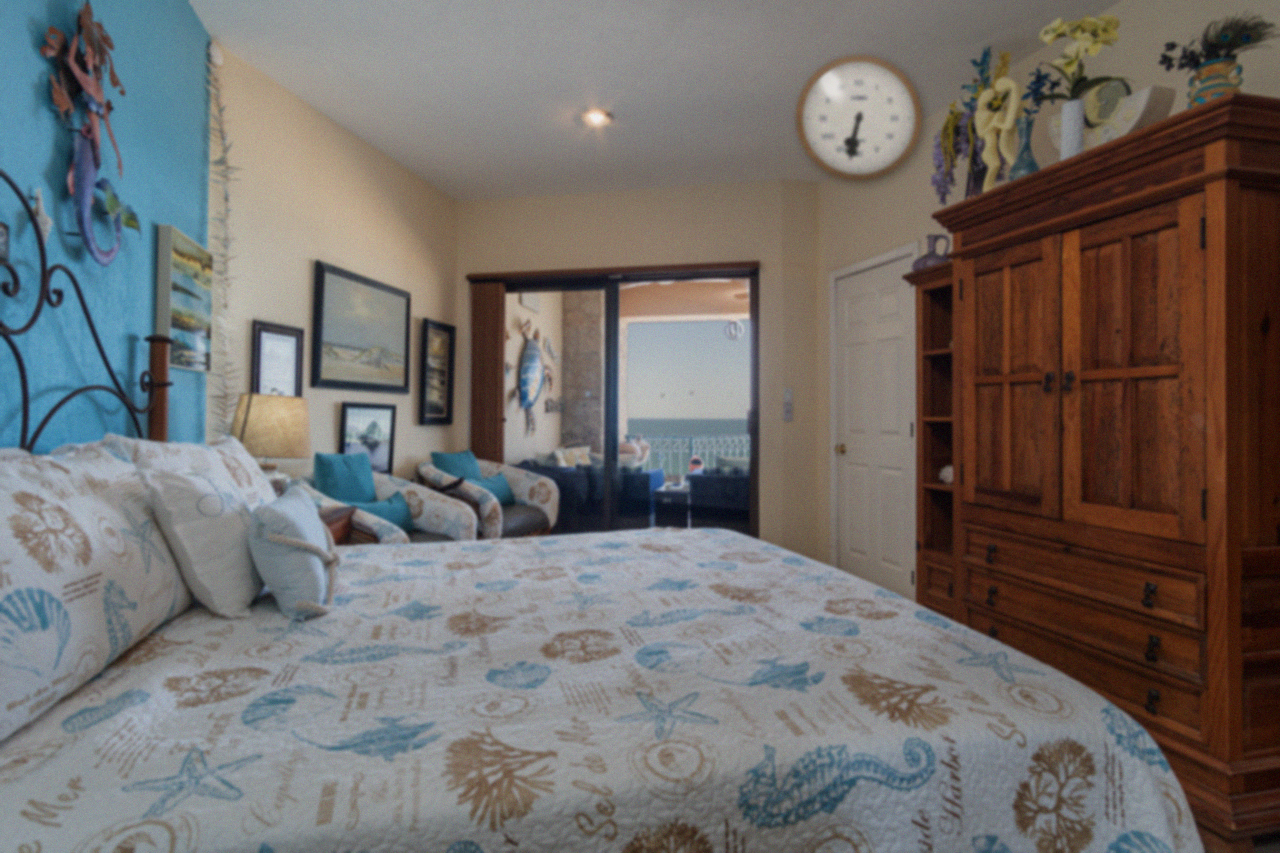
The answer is 6:32
